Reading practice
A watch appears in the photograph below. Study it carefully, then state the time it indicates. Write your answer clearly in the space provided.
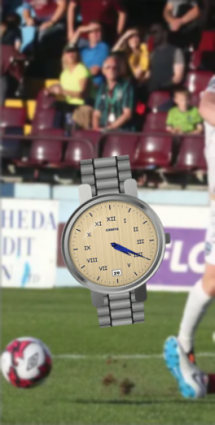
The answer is 4:20
